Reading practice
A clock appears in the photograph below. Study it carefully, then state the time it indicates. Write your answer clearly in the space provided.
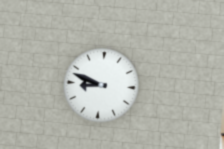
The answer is 8:48
